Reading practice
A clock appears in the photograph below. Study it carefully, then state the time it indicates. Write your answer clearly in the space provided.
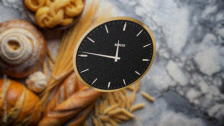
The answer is 11:46
